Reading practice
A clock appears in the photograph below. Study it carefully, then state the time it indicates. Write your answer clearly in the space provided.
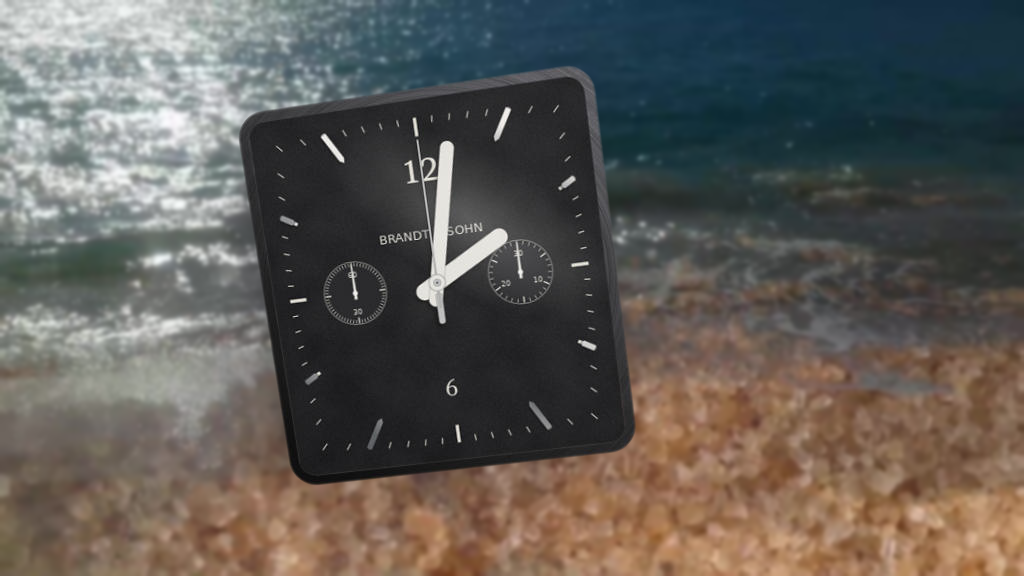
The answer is 2:02
